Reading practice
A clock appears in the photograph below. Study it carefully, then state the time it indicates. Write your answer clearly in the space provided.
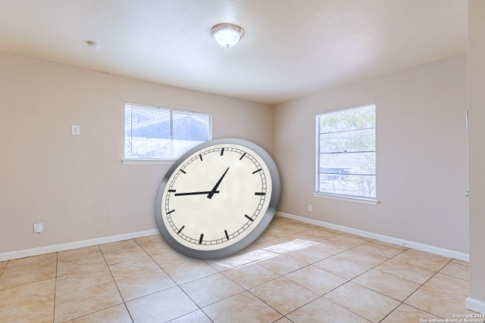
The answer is 12:44
